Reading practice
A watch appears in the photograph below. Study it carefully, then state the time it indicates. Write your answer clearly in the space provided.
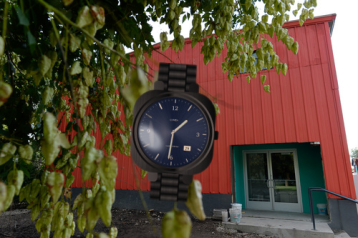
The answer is 1:31
